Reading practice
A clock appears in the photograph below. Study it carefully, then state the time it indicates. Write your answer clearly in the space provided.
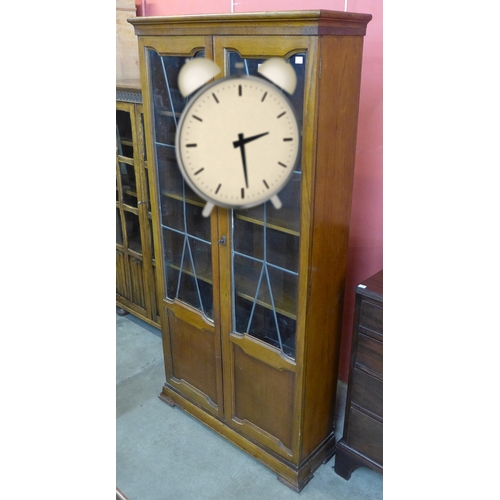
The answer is 2:29
